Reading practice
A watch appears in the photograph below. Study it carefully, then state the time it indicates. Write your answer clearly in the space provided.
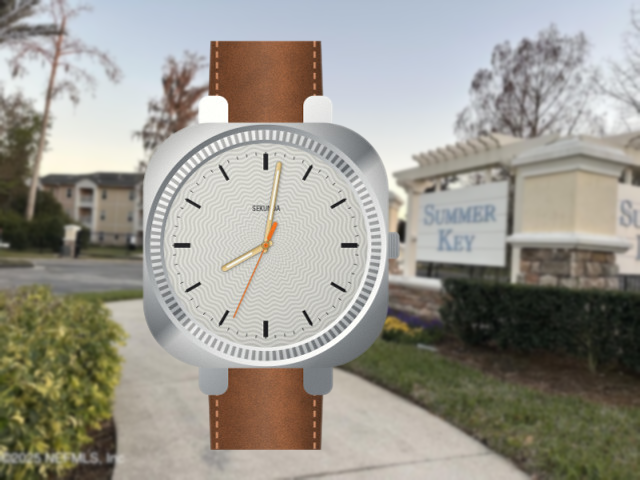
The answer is 8:01:34
